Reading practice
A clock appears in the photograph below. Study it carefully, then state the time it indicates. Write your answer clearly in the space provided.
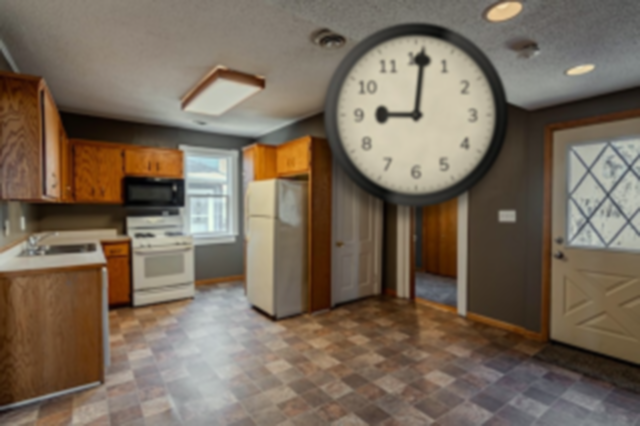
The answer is 9:01
